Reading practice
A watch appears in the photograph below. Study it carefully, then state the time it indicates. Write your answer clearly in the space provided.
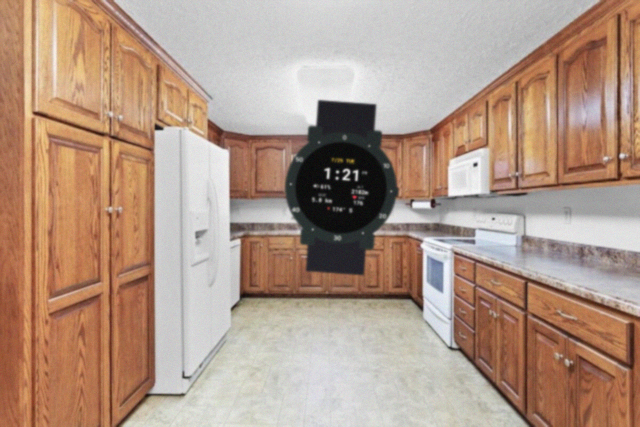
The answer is 1:21
